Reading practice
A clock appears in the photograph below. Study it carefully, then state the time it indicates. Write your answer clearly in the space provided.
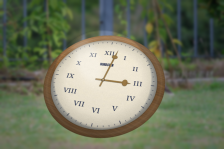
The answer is 3:02
